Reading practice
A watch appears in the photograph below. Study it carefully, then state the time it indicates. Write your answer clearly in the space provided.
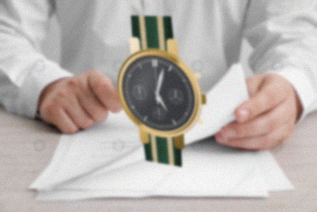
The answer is 5:03
